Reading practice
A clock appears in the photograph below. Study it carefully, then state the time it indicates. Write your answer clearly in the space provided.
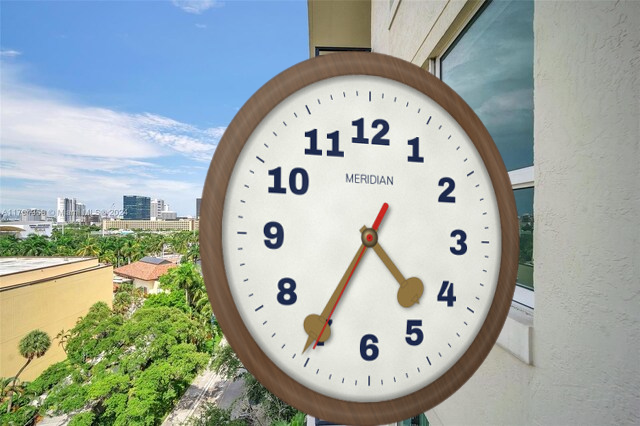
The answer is 4:35:35
